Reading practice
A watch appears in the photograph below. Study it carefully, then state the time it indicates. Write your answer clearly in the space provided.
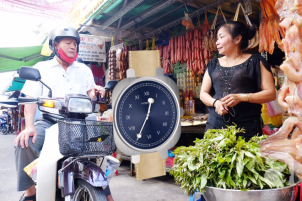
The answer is 12:35
